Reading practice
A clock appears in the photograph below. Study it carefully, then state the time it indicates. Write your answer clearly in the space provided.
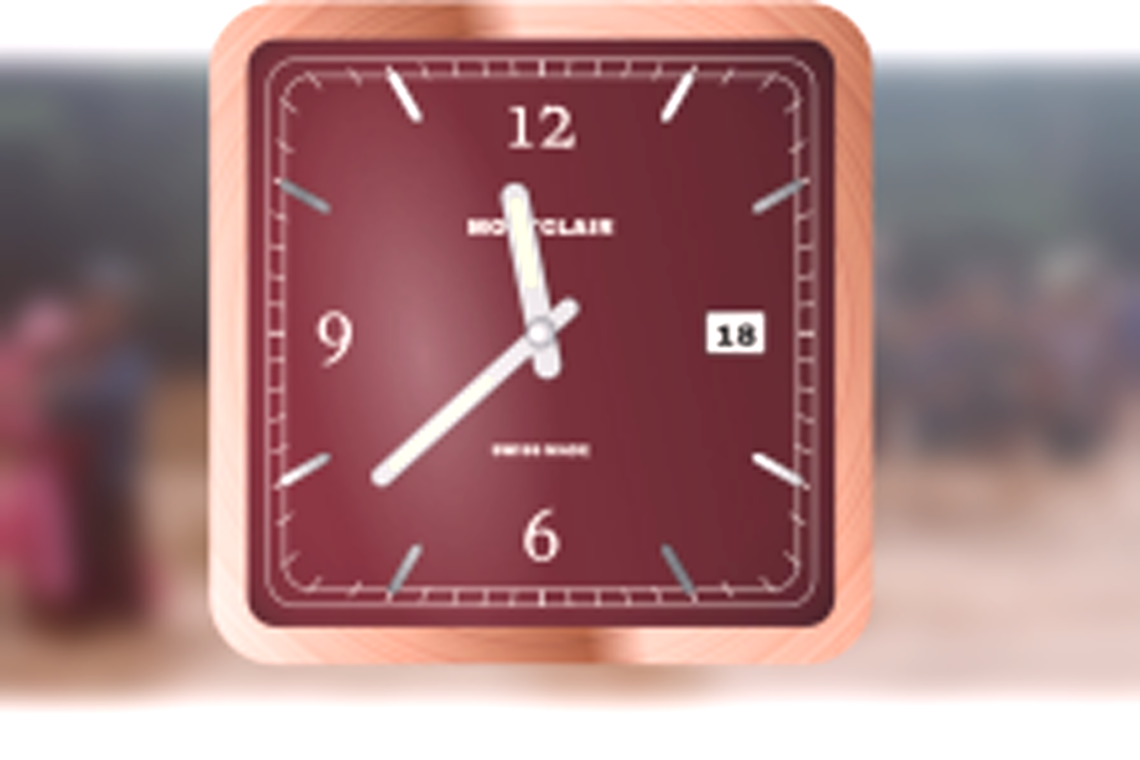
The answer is 11:38
